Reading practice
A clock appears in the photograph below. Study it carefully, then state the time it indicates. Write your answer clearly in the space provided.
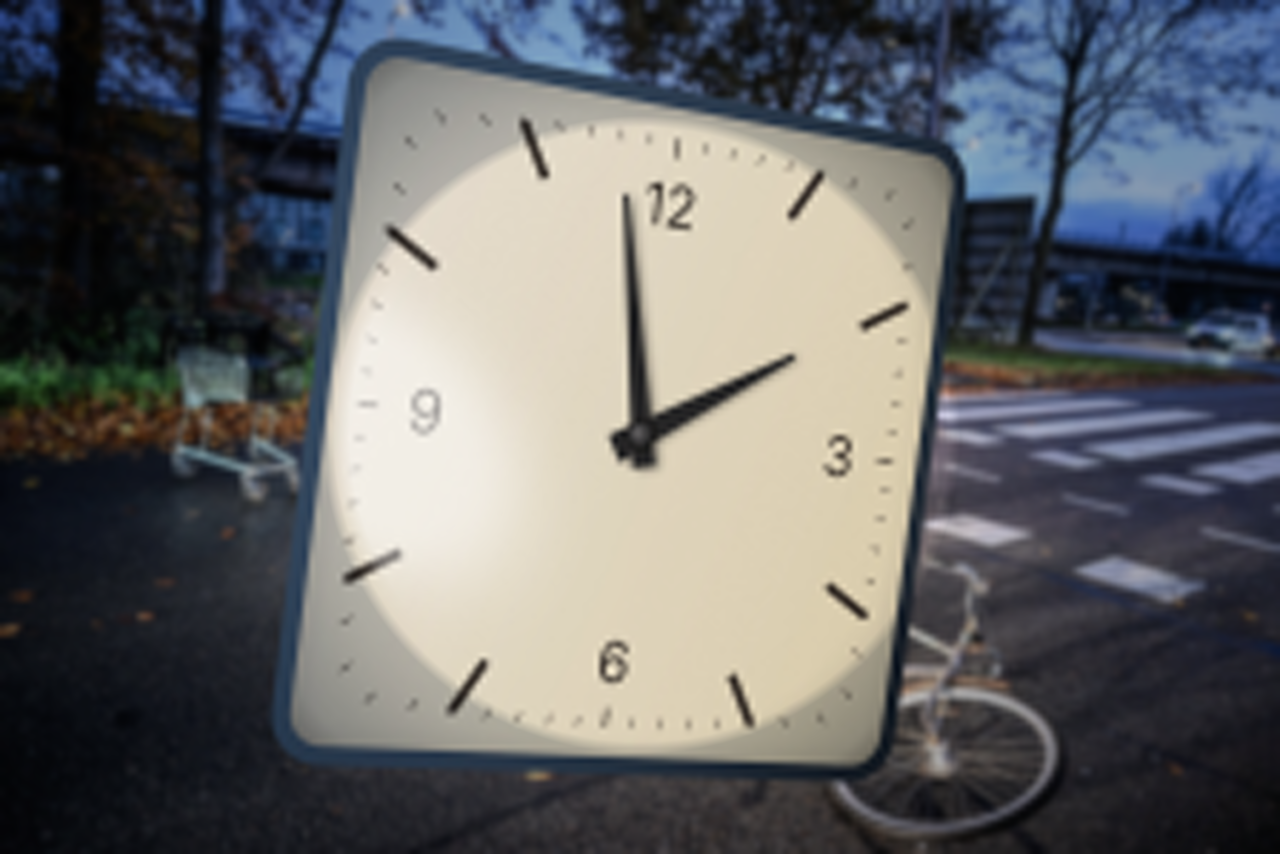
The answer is 1:58
